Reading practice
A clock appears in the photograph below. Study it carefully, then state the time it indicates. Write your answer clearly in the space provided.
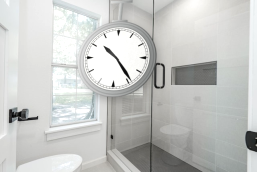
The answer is 10:24
